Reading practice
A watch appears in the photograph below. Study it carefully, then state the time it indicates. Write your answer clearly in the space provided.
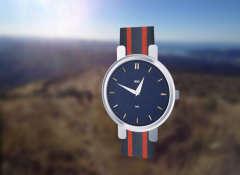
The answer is 12:49
